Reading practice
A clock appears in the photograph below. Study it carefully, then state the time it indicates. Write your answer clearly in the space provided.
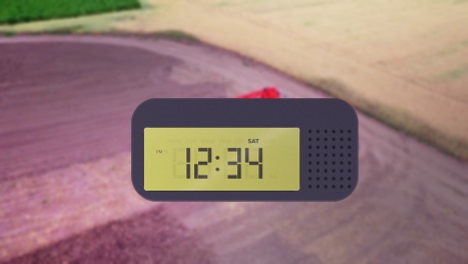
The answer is 12:34
